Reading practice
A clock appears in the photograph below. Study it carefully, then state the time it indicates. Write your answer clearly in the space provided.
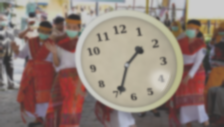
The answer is 1:34
